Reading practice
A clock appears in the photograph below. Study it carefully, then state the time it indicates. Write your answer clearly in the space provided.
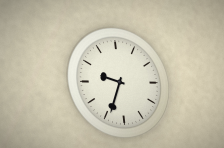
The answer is 9:34
